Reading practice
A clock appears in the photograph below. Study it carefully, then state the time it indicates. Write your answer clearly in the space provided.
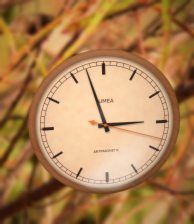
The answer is 2:57:18
